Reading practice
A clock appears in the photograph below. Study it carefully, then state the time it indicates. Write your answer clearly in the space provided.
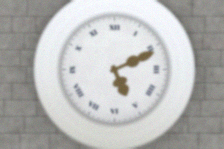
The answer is 5:11
